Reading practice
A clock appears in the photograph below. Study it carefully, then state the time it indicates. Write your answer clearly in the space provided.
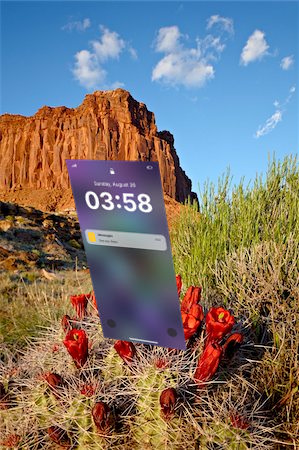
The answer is 3:58
